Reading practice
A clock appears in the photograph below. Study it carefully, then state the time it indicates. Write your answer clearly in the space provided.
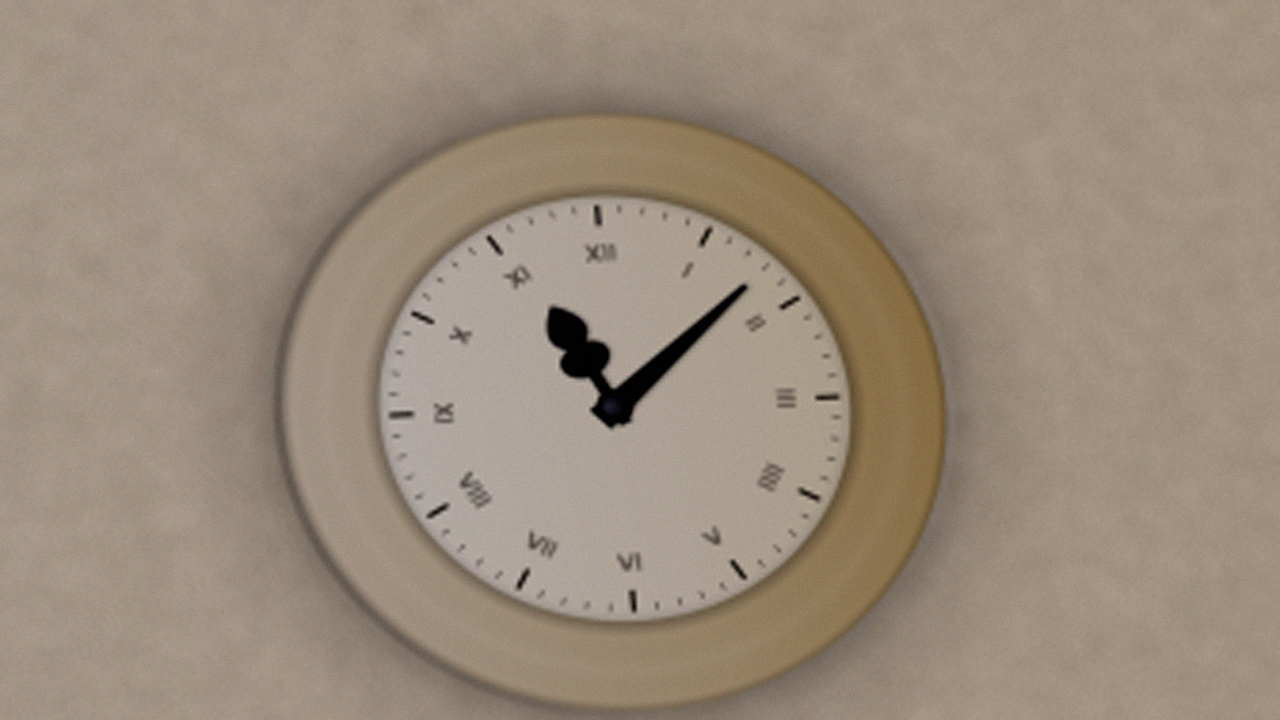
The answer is 11:08
